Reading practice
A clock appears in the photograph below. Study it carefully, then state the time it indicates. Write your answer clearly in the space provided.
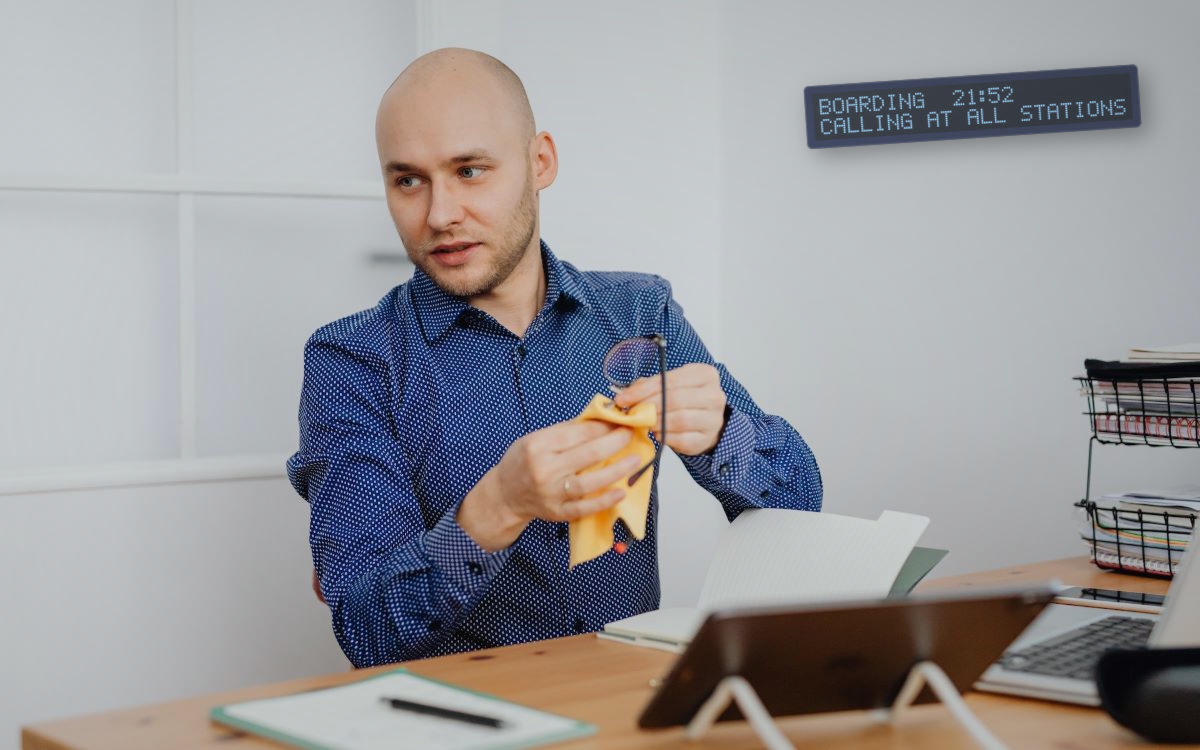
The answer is 21:52
